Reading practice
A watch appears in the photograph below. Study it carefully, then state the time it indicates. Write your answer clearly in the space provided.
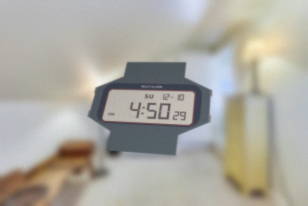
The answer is 4:50
